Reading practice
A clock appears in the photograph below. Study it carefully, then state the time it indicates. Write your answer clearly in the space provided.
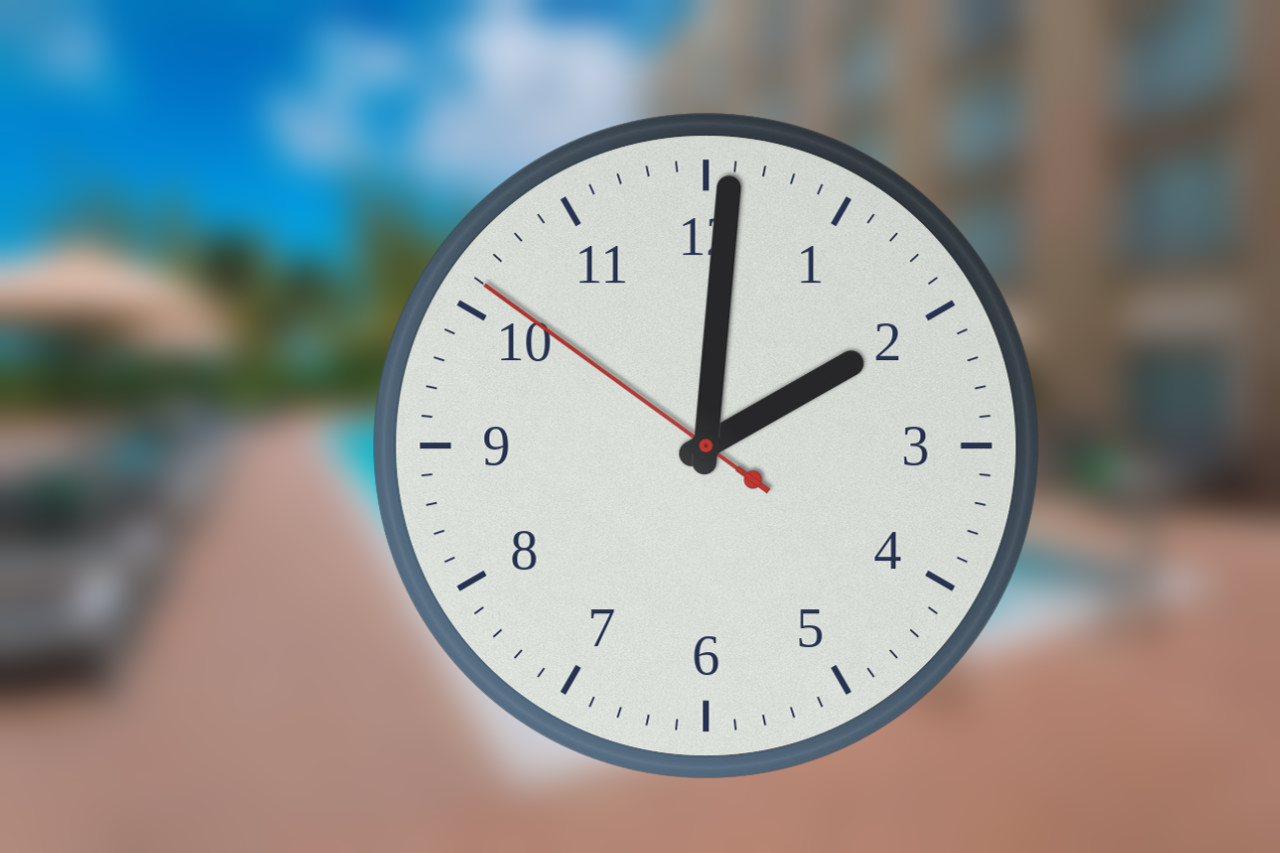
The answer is 2:00:51
